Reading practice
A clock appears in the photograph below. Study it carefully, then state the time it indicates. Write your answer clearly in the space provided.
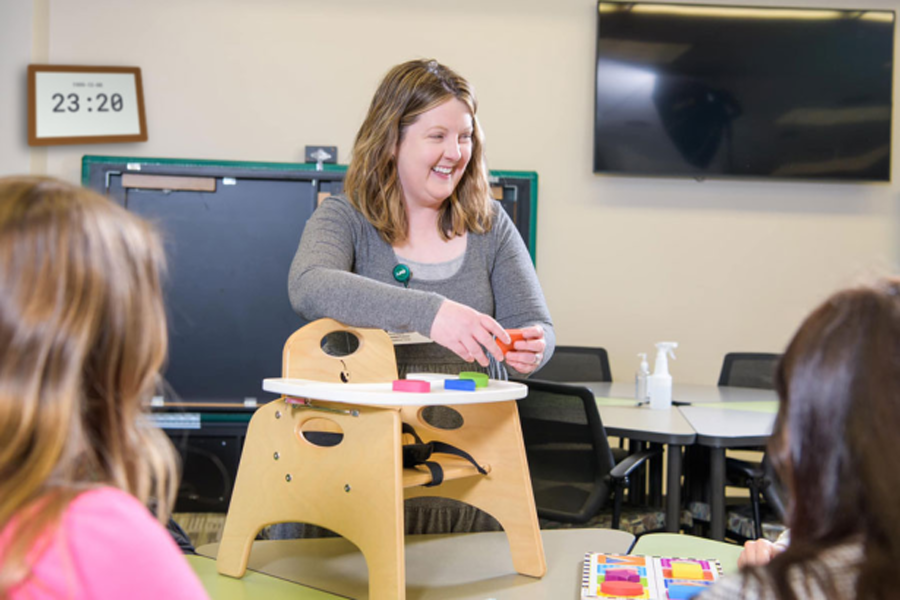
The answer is 23:20
